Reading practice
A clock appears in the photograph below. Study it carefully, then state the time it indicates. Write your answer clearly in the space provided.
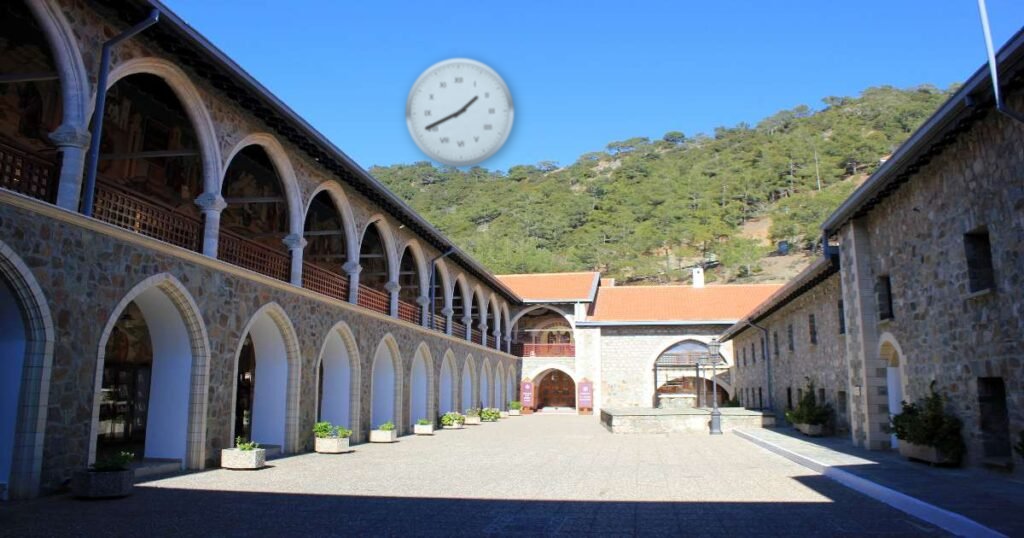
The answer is 1:41
